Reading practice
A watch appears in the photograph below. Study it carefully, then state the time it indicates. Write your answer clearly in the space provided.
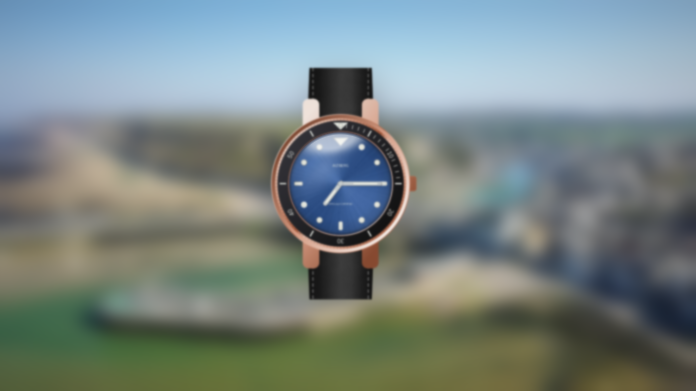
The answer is 7:15
